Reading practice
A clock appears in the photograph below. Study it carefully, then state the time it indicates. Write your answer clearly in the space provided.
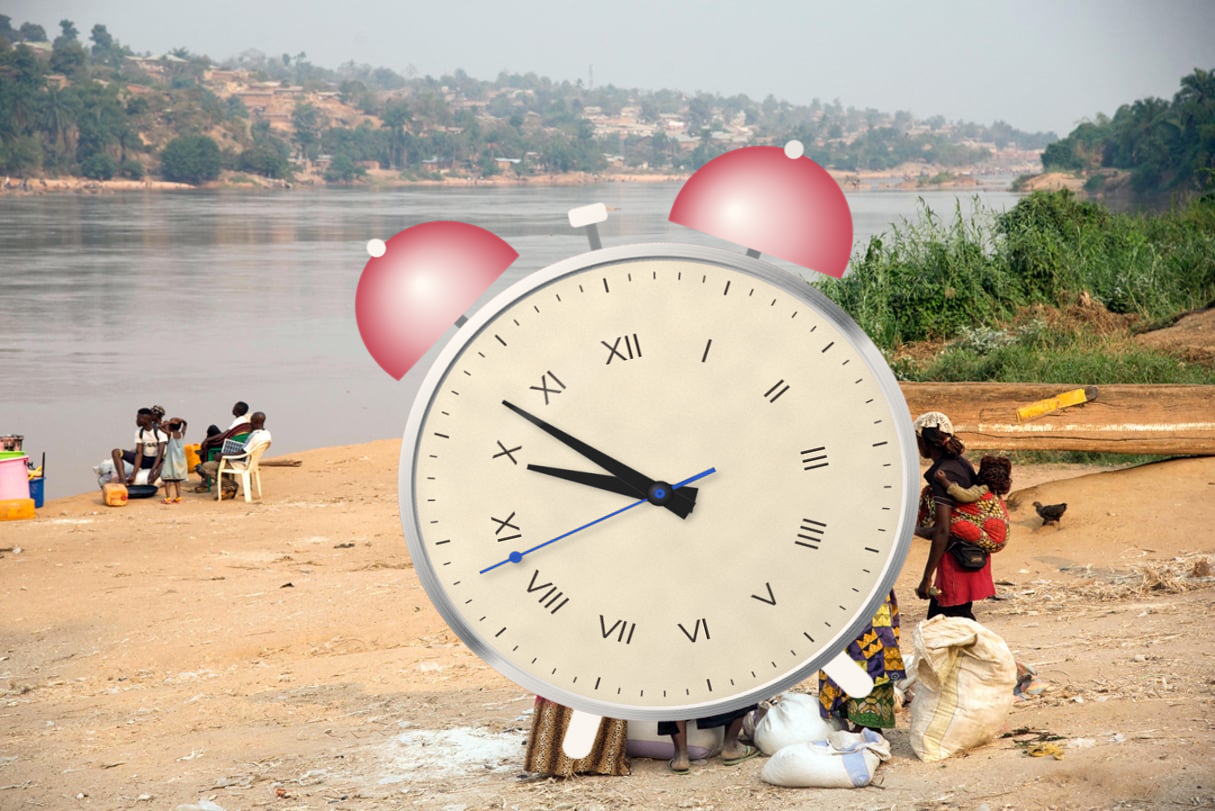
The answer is 9:52:43
